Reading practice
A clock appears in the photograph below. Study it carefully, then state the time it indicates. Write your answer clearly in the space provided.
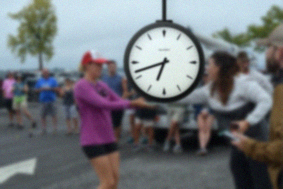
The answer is 6:42
